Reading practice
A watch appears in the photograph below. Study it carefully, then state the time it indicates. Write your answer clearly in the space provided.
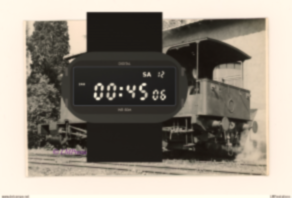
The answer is 0:45:06
